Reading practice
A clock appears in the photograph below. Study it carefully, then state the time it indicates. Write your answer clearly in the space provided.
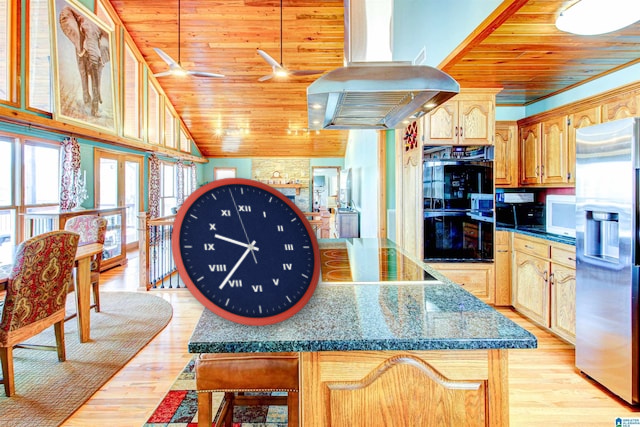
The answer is 9:36:58
